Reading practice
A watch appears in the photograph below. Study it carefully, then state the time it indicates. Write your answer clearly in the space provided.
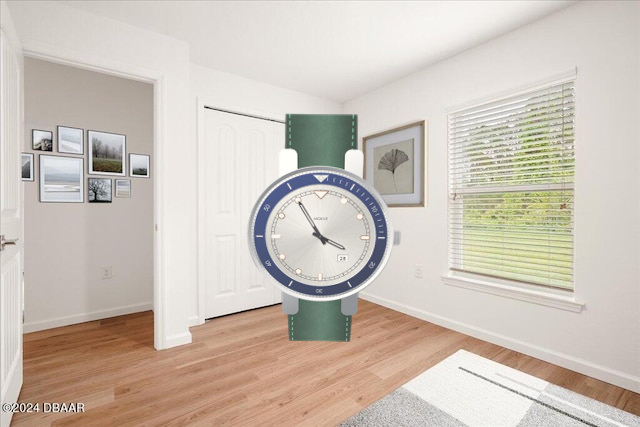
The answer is 3:55
